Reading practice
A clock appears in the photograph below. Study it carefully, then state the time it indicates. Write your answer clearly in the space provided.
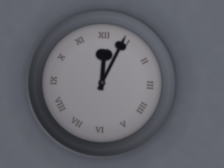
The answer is 12:04
